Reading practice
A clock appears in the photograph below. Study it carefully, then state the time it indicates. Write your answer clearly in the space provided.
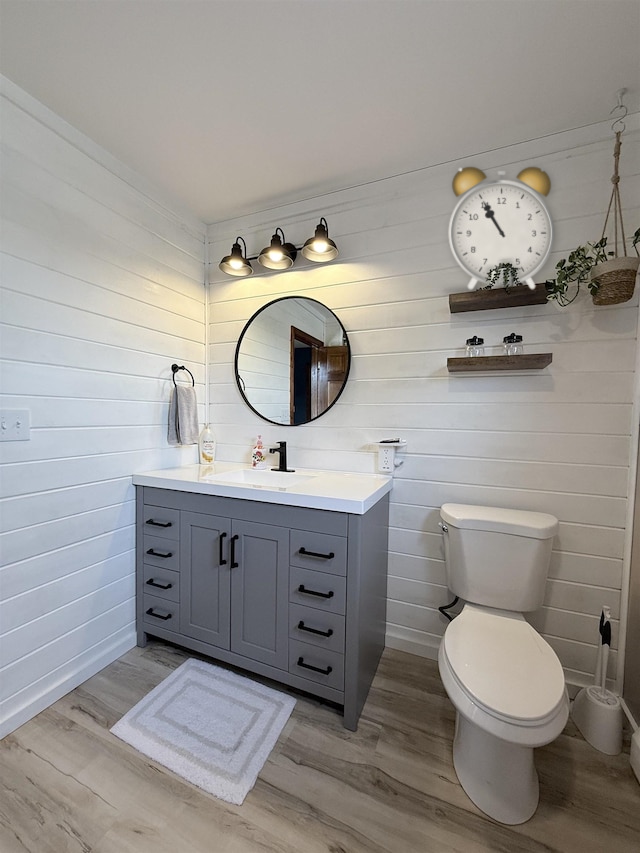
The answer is 10:55
